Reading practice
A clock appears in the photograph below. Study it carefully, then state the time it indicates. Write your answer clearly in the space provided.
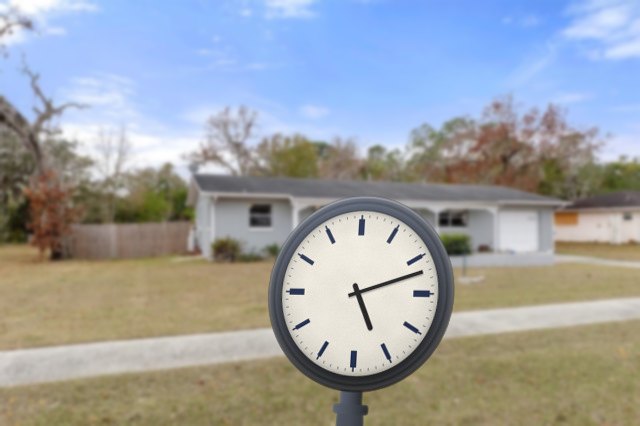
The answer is 5:12
